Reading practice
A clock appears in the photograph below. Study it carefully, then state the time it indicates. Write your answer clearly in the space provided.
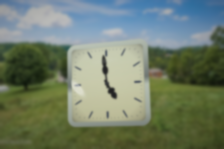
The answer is 4:59
